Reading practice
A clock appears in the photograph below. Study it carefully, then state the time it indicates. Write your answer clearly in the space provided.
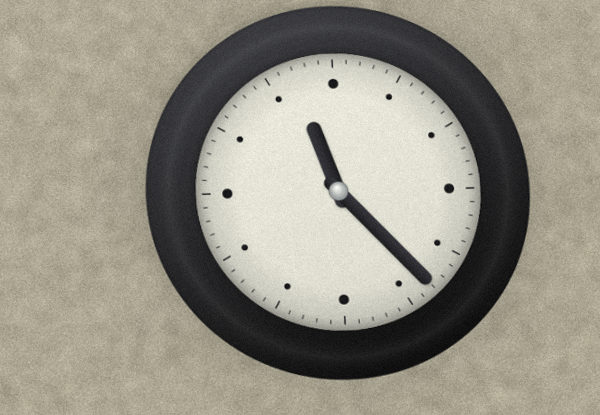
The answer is 11:23
